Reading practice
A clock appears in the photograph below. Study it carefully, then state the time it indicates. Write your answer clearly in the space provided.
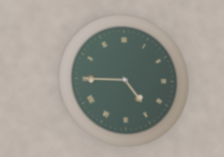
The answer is 4:45
